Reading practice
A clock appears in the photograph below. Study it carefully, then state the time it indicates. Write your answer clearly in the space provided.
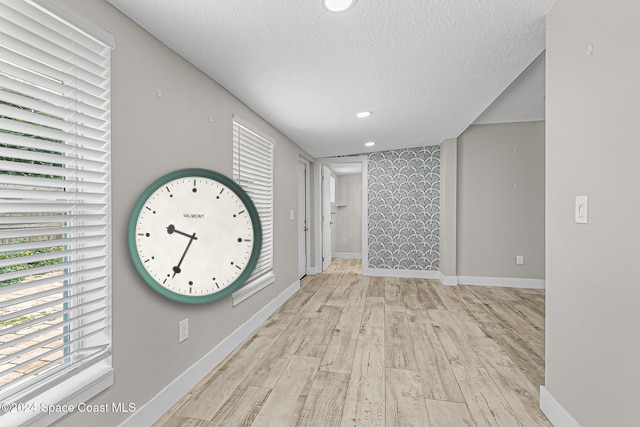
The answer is 9:34
